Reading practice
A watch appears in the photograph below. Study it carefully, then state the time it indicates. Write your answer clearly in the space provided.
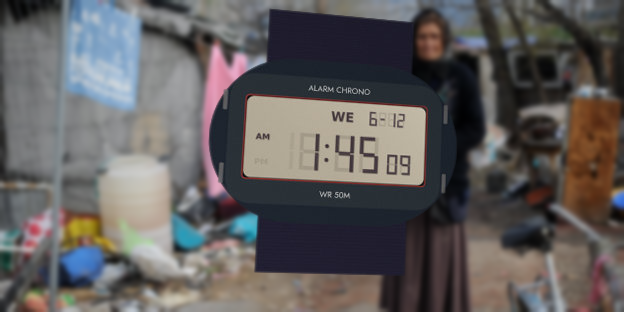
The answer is 1:45:09
